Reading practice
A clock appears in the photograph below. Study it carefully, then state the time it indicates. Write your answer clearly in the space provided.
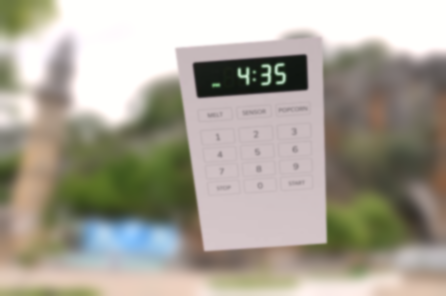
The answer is 4:35
